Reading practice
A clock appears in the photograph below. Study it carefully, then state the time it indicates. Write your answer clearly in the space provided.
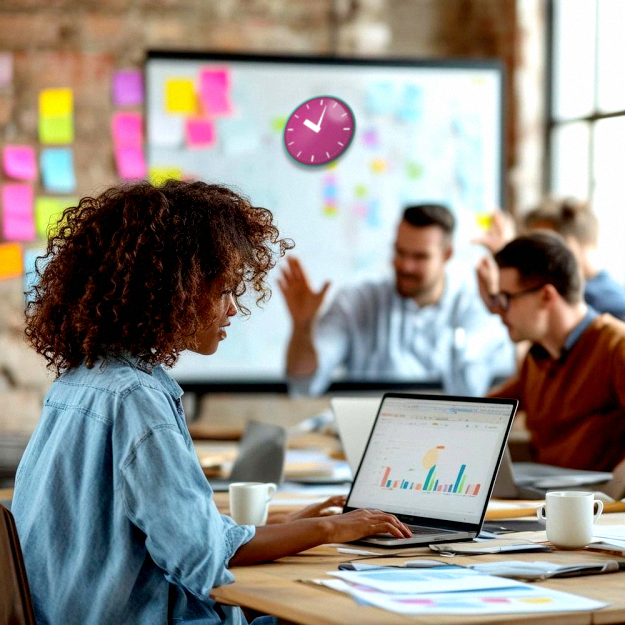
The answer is 10:02
